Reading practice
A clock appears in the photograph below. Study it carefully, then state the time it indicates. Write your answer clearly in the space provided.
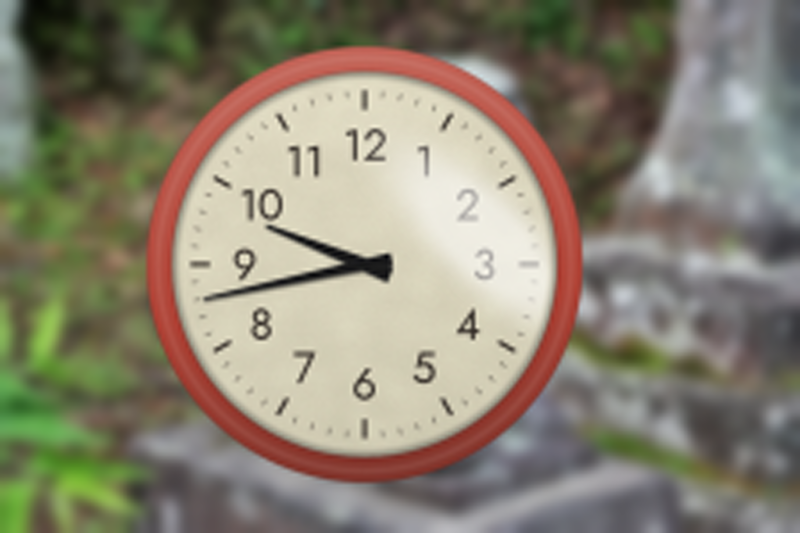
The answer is 9:43
